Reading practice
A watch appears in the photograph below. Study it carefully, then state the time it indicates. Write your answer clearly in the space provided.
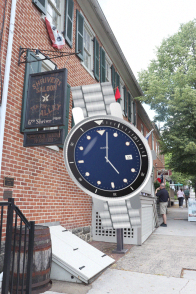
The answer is 5:02
